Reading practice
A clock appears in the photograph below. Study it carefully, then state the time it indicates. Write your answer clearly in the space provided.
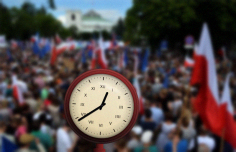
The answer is 12:39
